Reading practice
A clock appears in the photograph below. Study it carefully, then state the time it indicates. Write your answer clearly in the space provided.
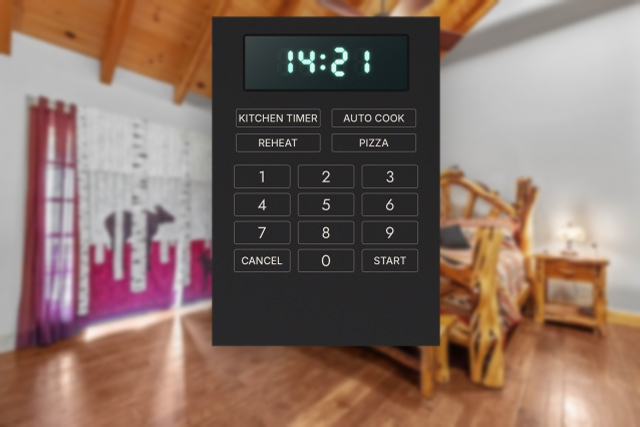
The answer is 14:21
